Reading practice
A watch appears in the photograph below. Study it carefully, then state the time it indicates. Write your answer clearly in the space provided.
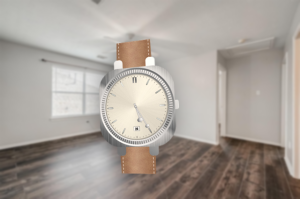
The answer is 5:25
